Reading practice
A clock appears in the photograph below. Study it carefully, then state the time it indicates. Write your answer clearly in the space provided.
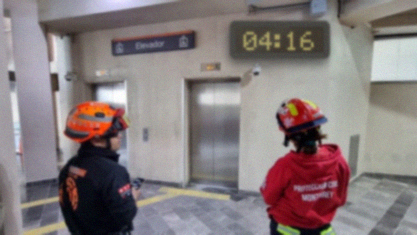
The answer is 4:16
